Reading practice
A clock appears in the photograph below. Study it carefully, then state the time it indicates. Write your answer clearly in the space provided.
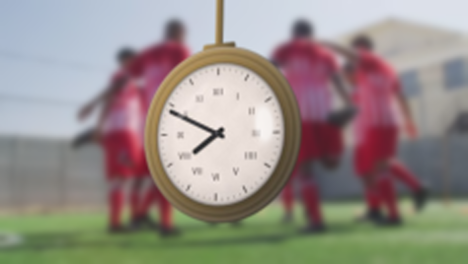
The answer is 7:49
